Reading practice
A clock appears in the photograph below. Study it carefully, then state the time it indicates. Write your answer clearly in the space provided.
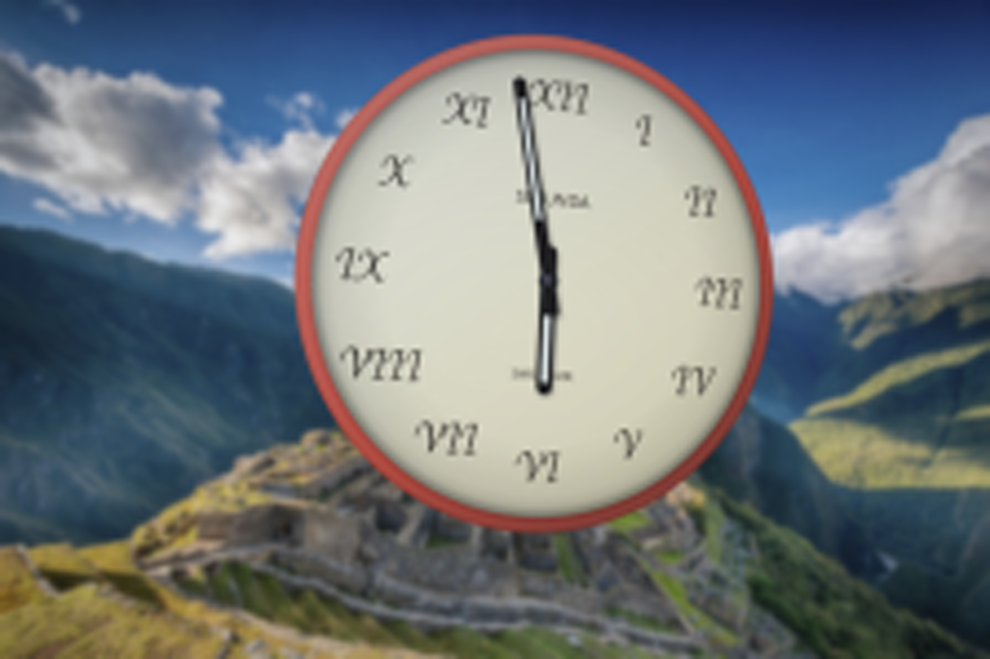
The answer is 5:58
